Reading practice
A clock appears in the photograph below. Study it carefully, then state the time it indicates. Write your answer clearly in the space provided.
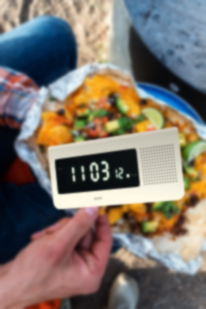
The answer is 11:03
